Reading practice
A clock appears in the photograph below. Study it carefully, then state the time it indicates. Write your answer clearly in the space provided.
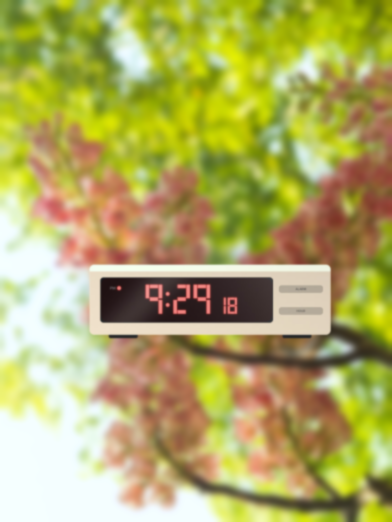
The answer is 9:29:18
